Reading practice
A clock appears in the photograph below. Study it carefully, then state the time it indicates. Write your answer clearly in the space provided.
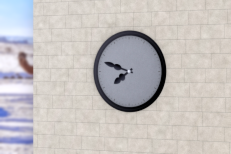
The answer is 7:48
